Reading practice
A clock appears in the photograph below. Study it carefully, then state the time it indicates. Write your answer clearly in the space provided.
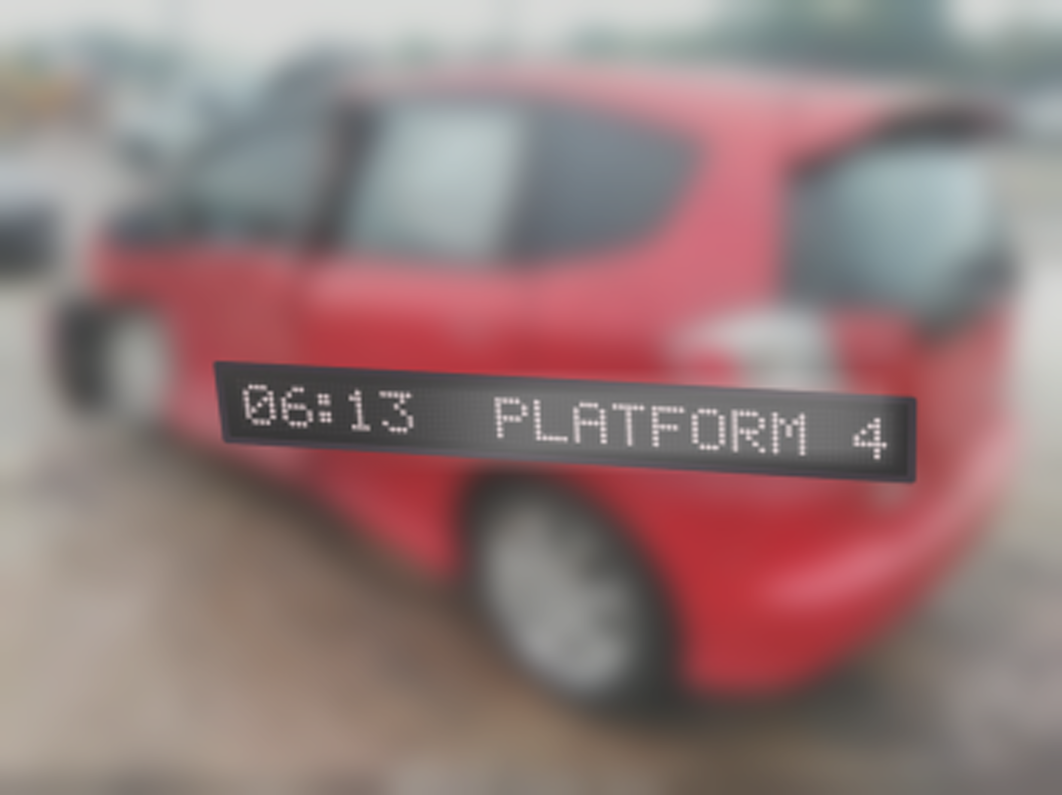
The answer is 6:13
